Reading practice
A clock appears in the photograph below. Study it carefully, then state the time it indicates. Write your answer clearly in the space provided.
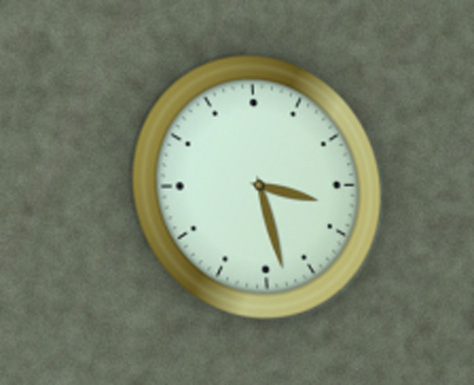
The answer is 3:28
